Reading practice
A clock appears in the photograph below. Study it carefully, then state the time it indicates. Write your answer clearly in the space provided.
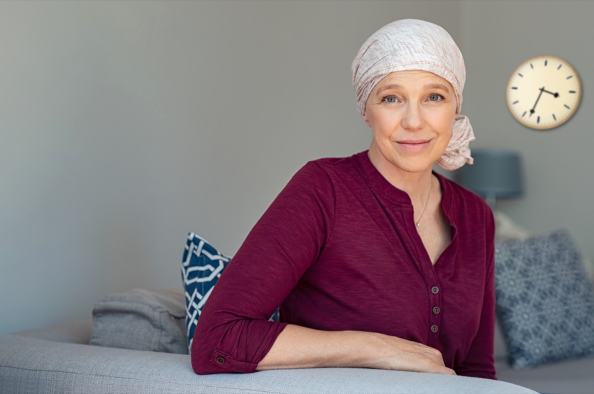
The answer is 3:33
